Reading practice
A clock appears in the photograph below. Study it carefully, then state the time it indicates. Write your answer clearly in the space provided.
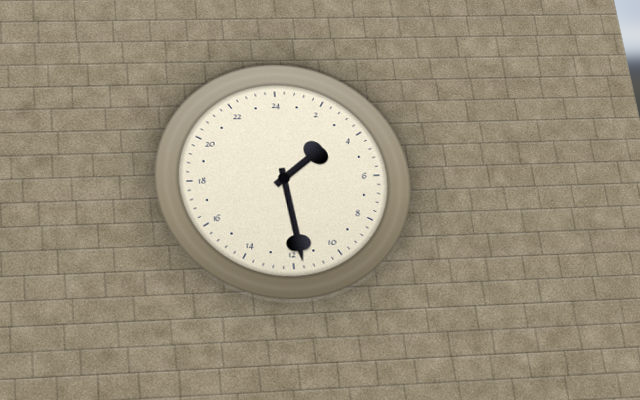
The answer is 3:29
